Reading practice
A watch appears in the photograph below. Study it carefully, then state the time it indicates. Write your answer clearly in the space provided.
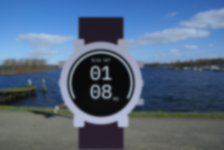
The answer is 1:08
